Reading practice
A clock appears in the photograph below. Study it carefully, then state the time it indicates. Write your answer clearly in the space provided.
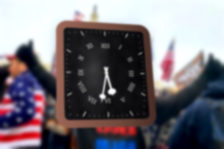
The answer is 5:32
